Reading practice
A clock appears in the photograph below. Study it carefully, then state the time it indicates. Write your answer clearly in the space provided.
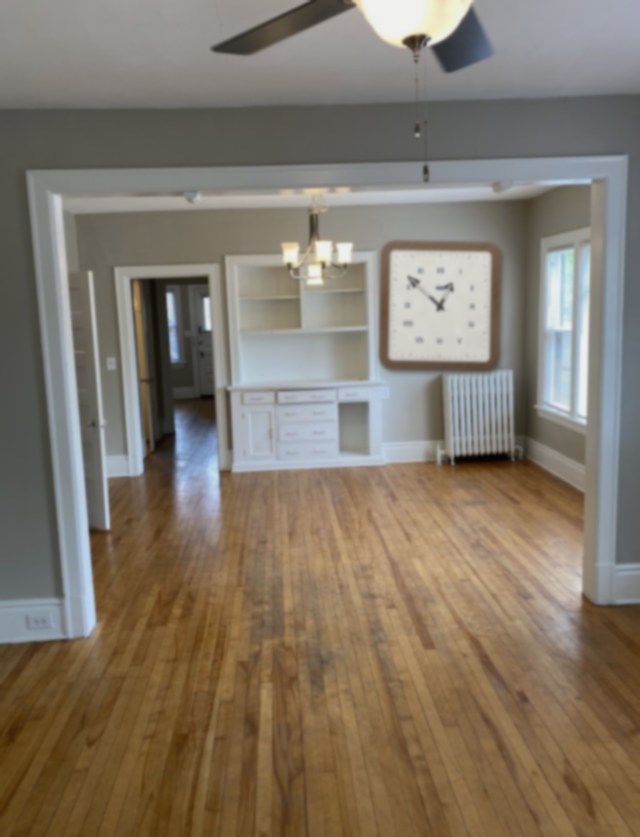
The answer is 12:52
